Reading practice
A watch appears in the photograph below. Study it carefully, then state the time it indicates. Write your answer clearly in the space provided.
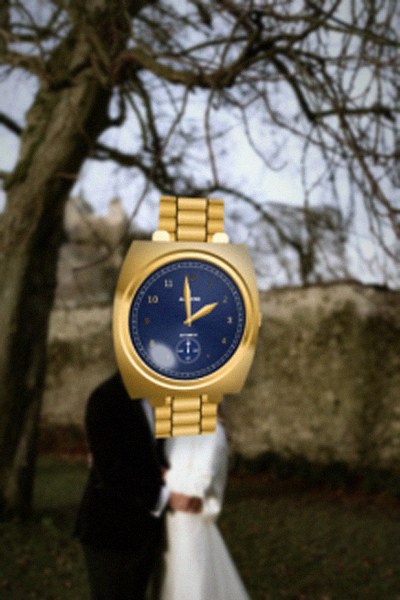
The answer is 1:59
